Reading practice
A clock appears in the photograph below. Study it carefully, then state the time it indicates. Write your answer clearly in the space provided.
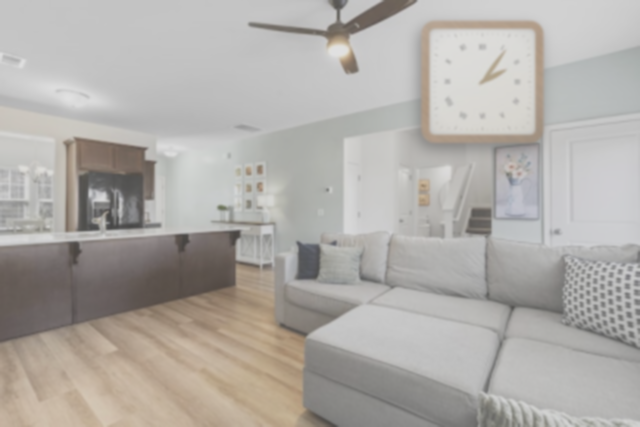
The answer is 2:06
